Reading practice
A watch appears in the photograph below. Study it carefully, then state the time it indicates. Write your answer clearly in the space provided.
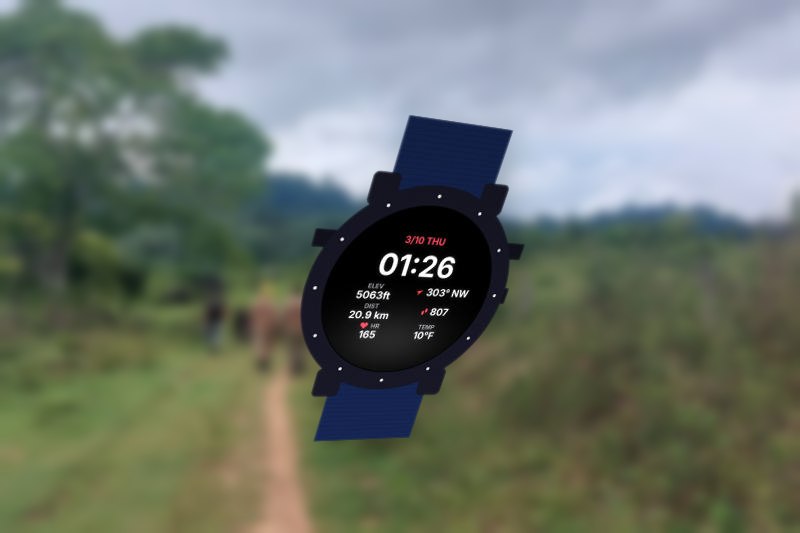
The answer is 1:26
